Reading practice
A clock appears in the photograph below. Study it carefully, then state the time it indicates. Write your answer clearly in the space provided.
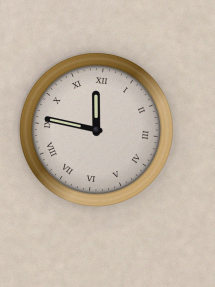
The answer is 11:46
